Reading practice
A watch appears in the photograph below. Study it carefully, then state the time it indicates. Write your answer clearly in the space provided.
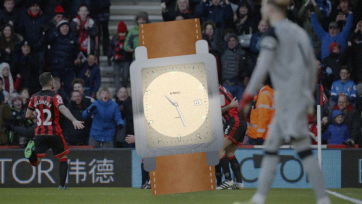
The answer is 10:27
